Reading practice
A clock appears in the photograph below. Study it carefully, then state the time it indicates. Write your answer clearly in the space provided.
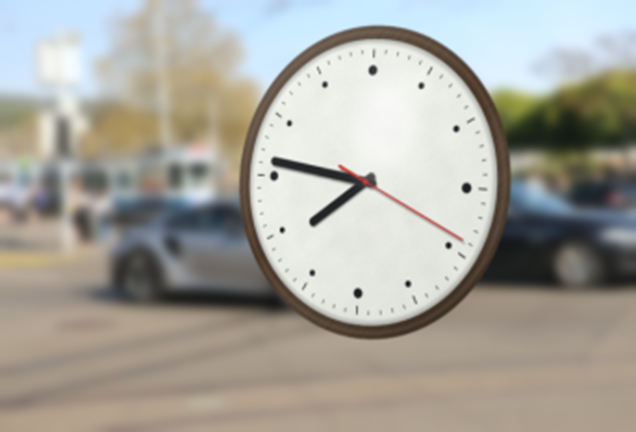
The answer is 7:46:19
